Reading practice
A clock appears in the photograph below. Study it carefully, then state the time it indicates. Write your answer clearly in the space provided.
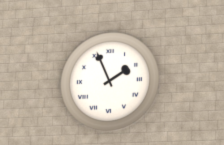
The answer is 1:56
